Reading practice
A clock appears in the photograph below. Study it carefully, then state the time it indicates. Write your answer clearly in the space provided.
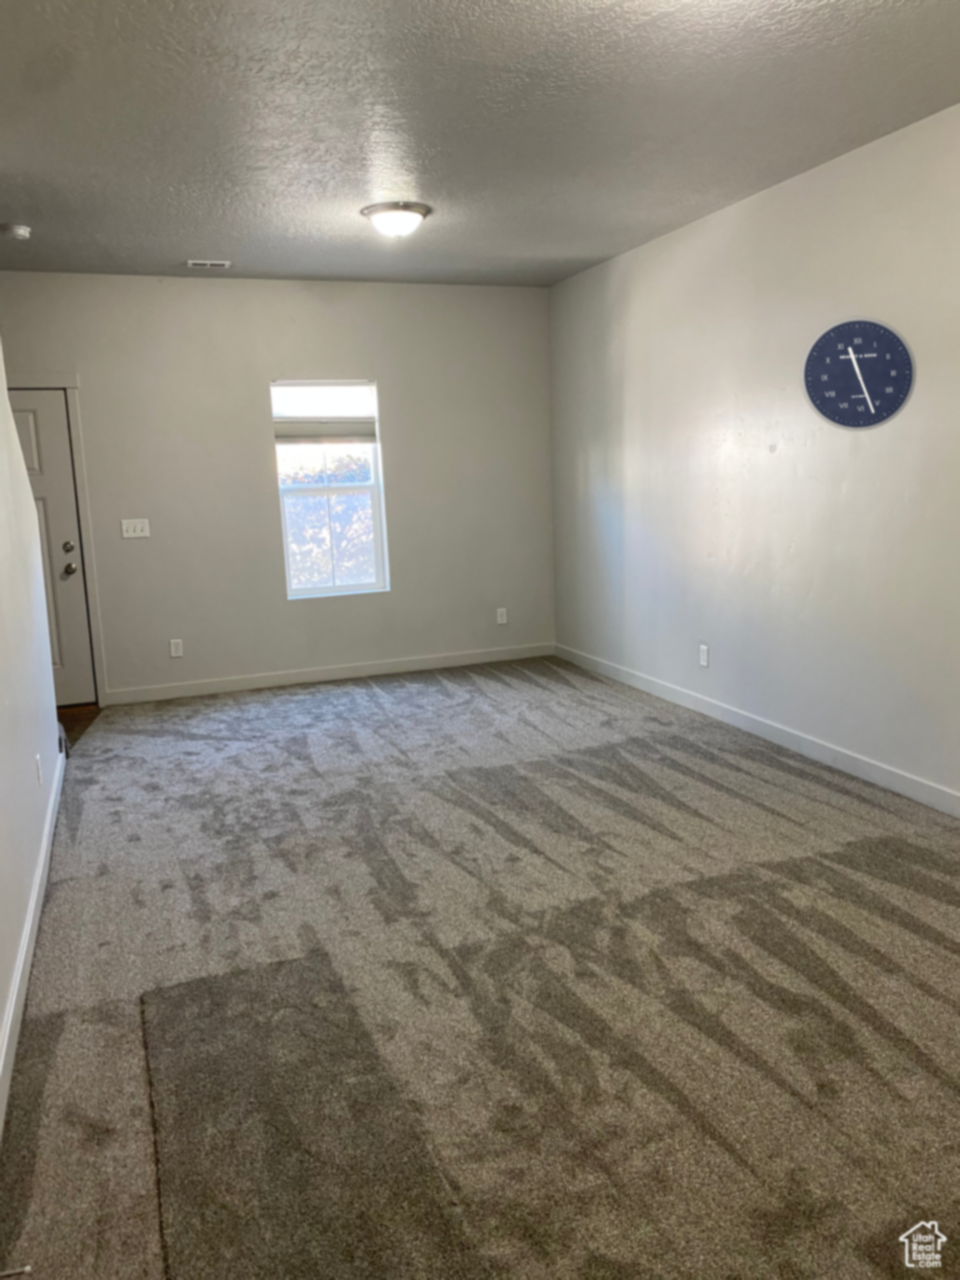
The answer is 11:27
